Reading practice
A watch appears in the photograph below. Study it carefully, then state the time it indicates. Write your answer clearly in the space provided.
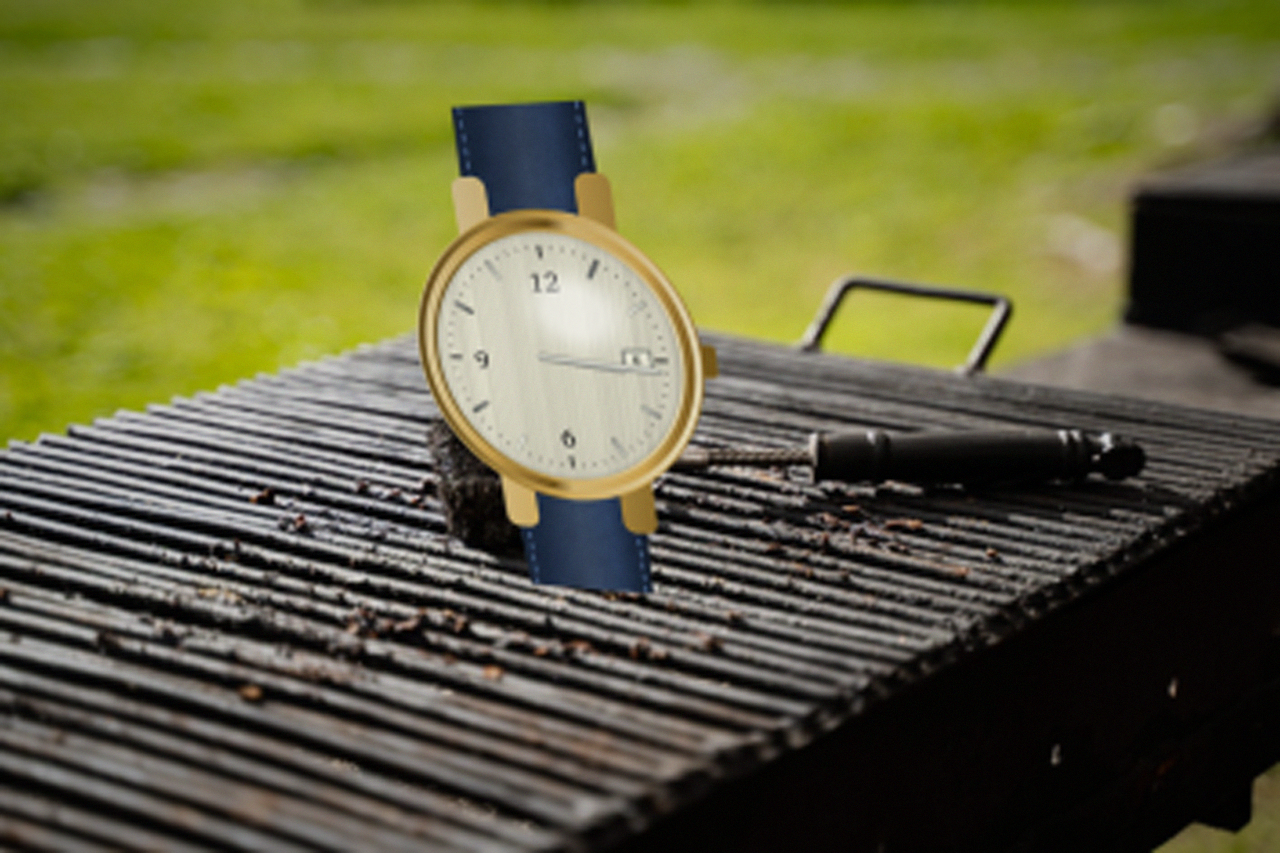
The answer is 3:16
